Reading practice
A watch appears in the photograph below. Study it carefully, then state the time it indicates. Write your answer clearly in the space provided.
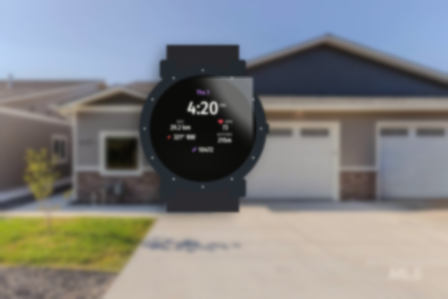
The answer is 4:20
